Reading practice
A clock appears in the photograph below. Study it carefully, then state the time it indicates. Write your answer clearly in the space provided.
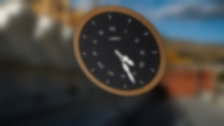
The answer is 4:27
